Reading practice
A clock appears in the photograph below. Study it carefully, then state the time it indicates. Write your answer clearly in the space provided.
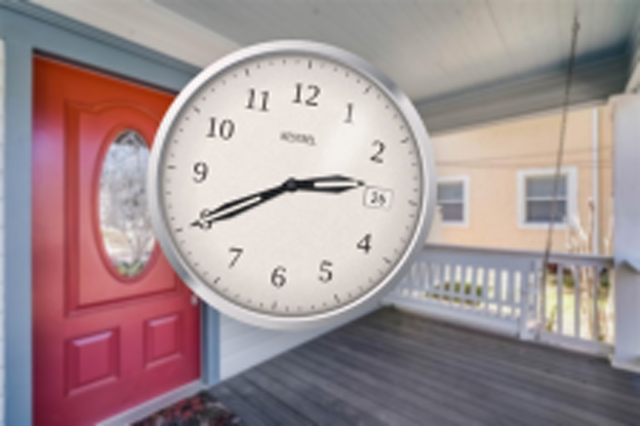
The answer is 2:40
